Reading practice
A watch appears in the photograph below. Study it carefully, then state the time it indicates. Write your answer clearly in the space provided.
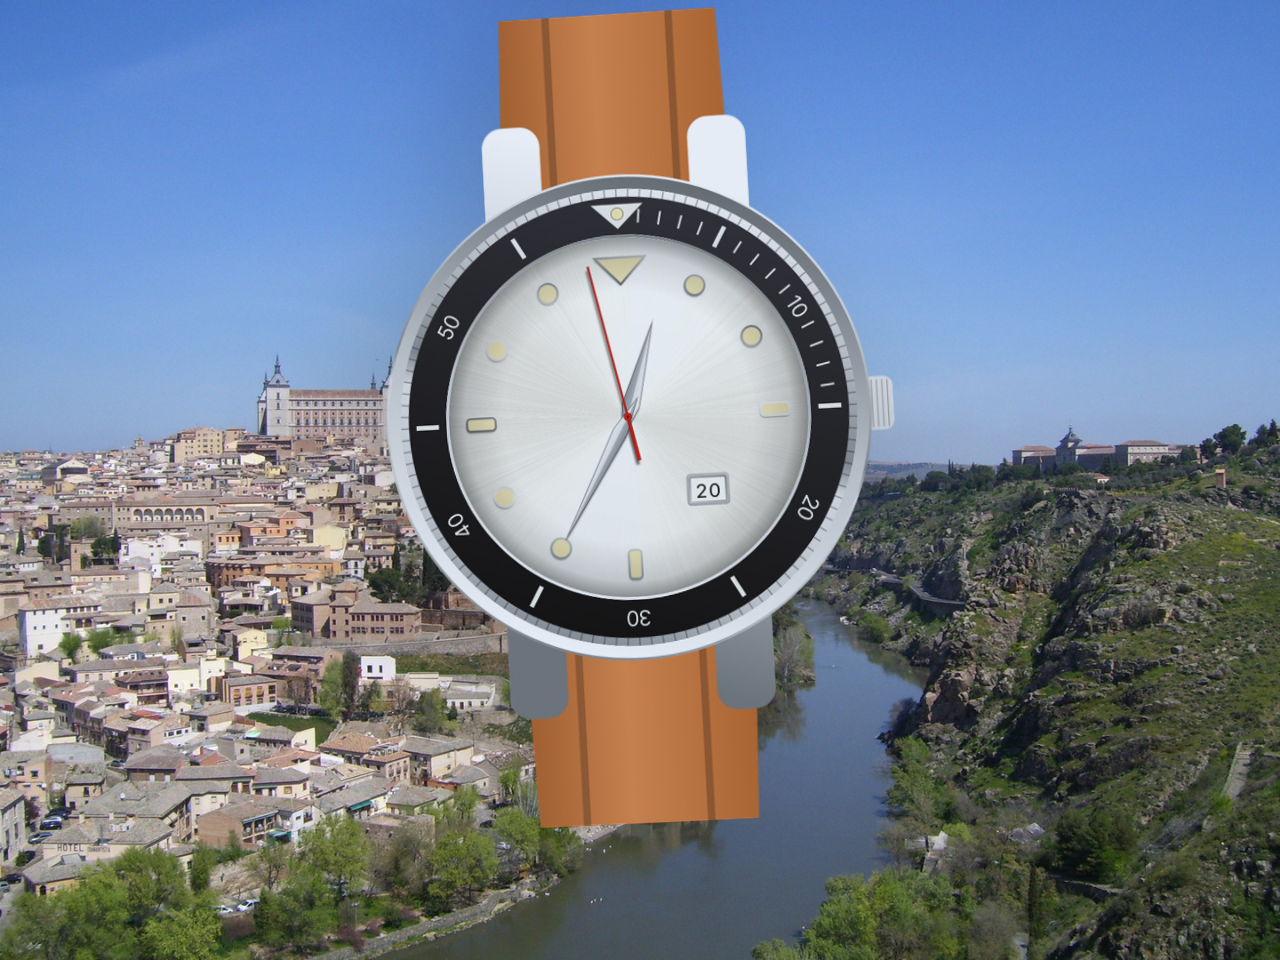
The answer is 12:34:58
